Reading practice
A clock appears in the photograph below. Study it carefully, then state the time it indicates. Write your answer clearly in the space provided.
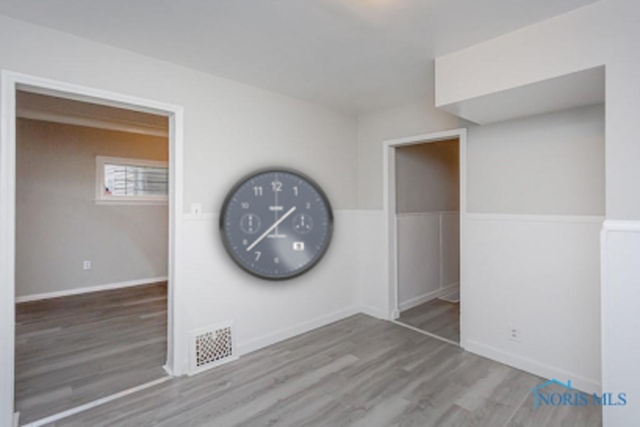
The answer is 1:38
